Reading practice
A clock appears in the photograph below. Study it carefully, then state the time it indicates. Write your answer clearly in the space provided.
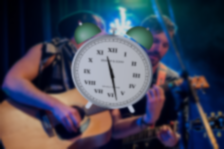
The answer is 11:28
